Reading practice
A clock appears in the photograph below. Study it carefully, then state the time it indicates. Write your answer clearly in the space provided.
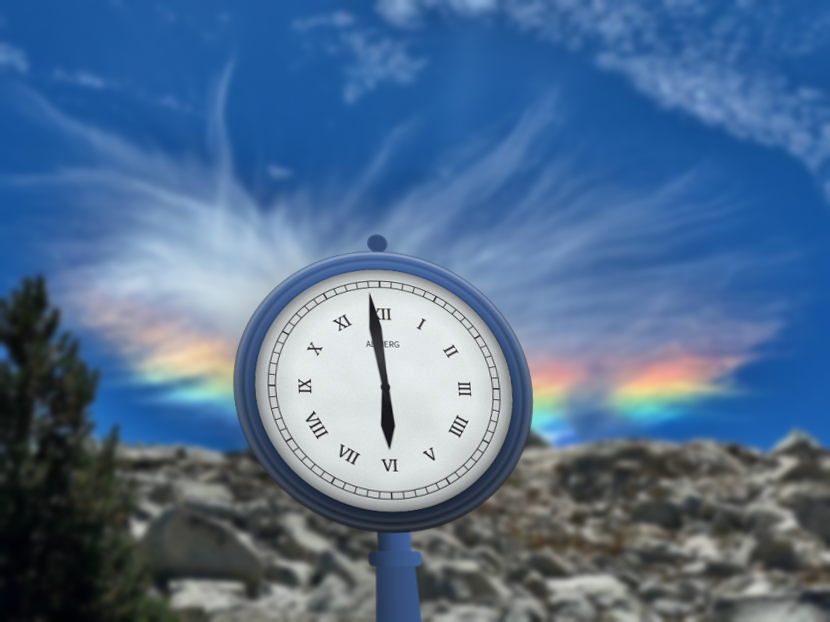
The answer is 5:59
